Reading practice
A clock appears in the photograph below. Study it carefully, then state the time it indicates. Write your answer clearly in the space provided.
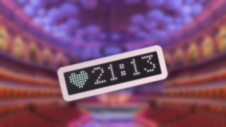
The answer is 21:13
